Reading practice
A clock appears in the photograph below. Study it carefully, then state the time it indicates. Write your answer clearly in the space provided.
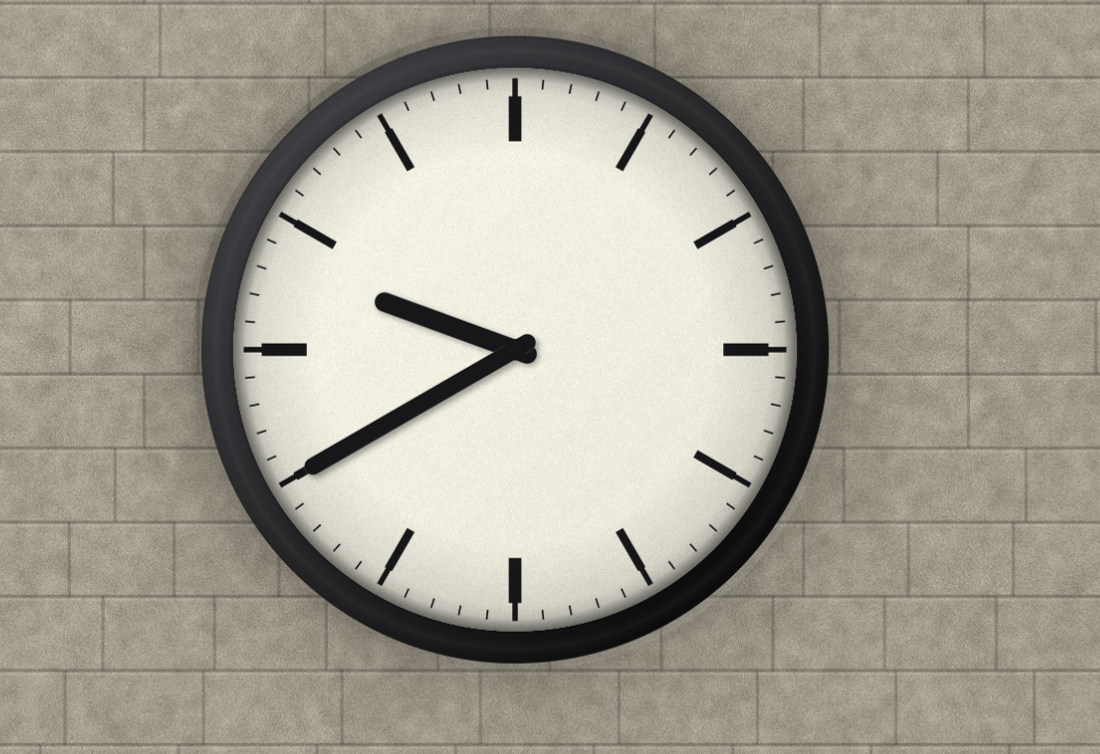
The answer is 9:40
